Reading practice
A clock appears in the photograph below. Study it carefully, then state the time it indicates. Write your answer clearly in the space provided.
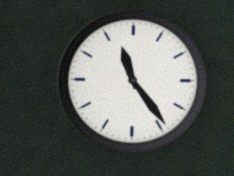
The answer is 11:24
